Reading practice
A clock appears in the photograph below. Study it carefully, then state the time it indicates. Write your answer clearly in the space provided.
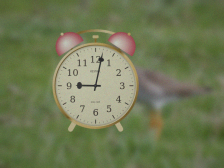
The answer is 9:02
